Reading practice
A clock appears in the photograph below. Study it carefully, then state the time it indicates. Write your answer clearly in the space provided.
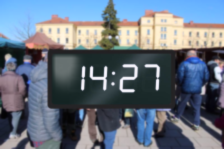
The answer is 14:27
